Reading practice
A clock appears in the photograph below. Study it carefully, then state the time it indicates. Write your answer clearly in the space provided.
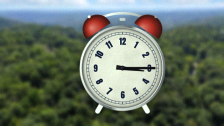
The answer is 3:15
